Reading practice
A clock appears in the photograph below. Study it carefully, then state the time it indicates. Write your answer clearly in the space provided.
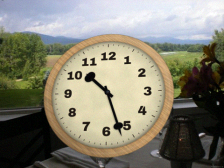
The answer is 10:27
